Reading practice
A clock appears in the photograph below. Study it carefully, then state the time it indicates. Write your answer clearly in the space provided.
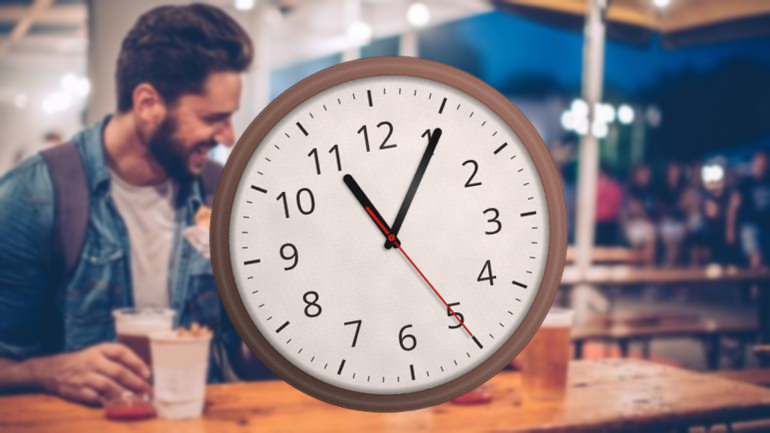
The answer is 11:05:25
